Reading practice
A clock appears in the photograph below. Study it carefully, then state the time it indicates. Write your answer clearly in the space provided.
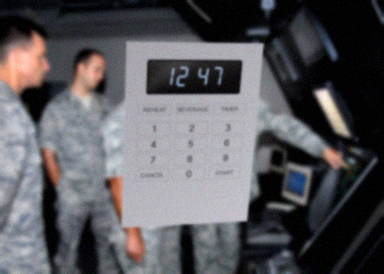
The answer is 12:47
